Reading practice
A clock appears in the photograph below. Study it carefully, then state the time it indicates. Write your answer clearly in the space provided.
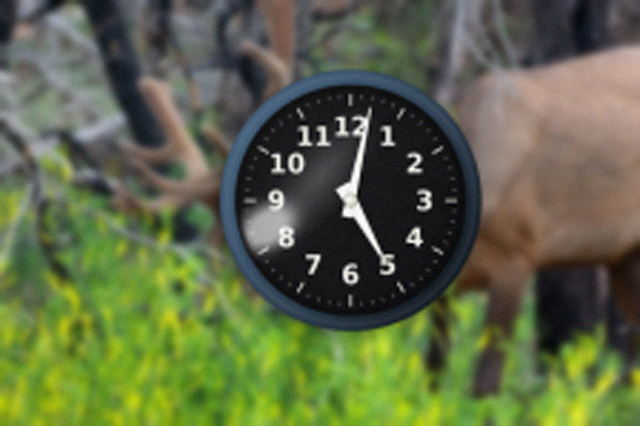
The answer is 5:02
